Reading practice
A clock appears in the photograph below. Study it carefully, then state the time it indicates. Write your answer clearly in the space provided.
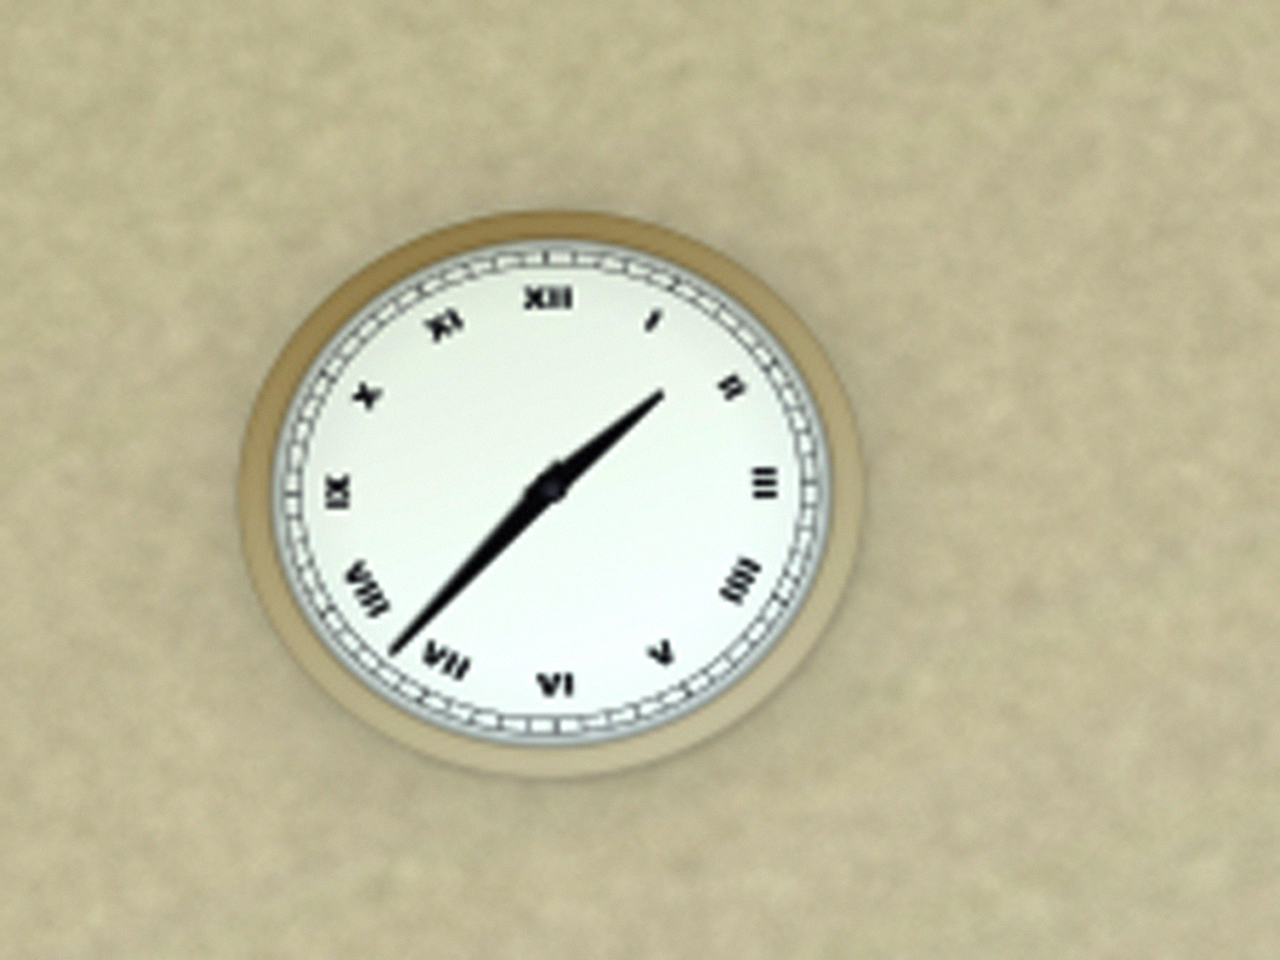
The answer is 1:37
